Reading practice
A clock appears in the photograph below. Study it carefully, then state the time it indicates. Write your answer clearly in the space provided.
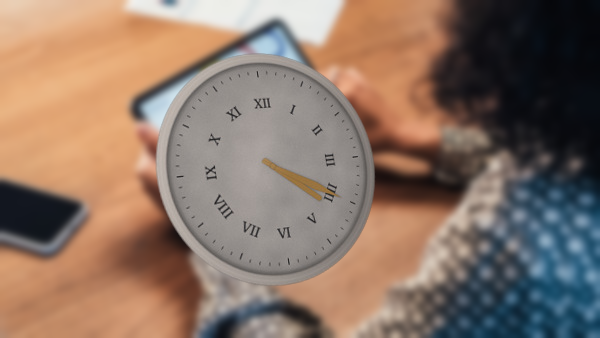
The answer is 4:20
